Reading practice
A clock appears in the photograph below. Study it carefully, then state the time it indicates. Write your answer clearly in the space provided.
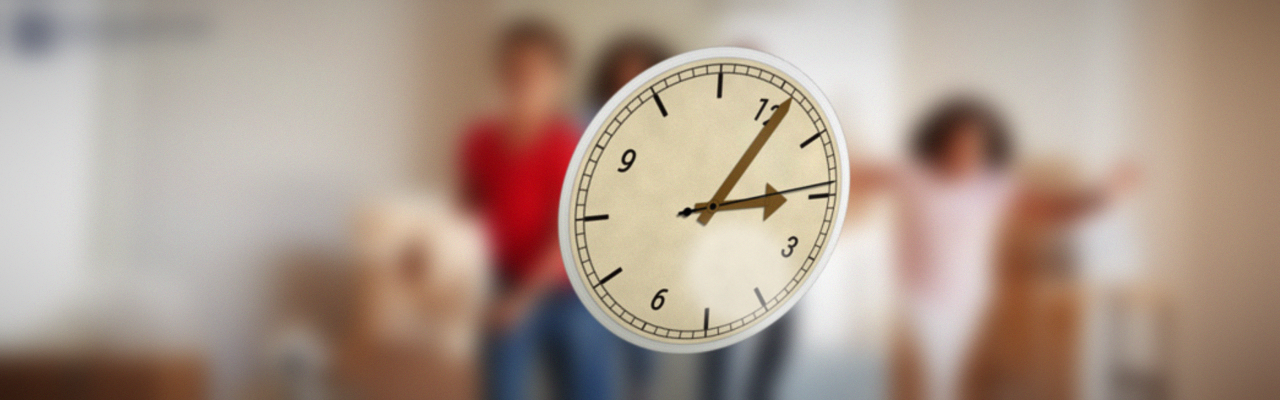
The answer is 2:01:09
